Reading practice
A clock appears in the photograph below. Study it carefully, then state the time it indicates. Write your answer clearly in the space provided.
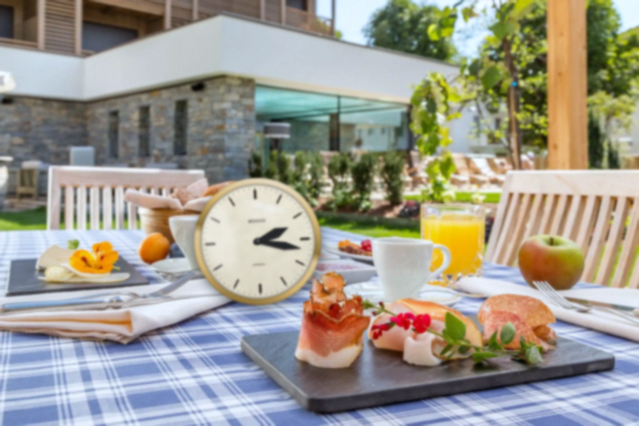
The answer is 2:17
